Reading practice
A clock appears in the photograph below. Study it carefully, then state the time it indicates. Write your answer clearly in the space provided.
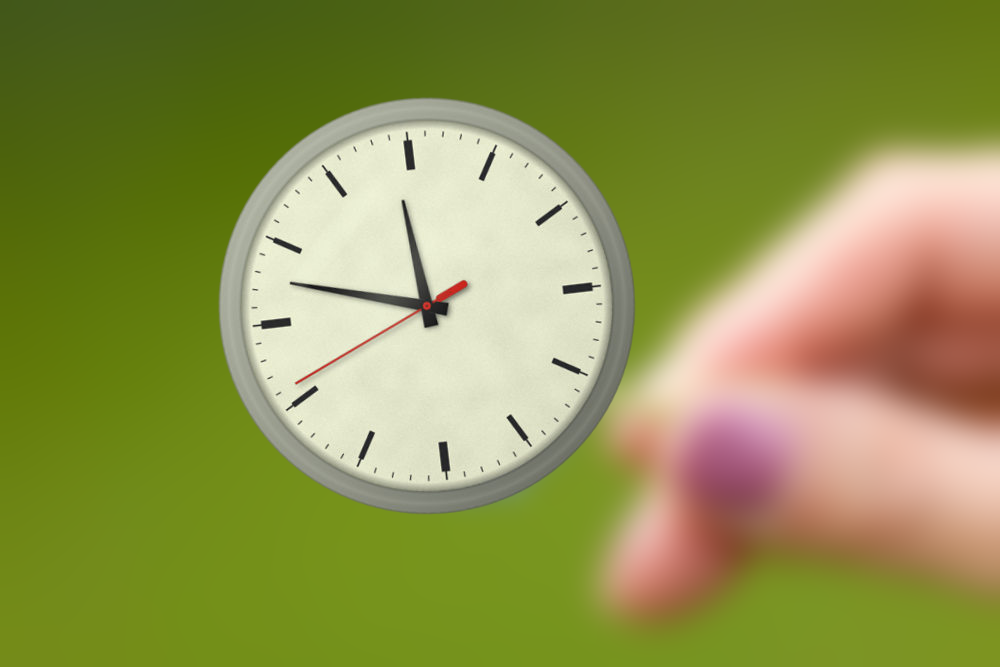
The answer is 11:47:41
